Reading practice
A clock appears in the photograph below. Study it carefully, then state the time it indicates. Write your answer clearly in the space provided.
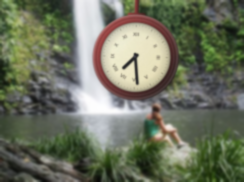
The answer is 7:29
